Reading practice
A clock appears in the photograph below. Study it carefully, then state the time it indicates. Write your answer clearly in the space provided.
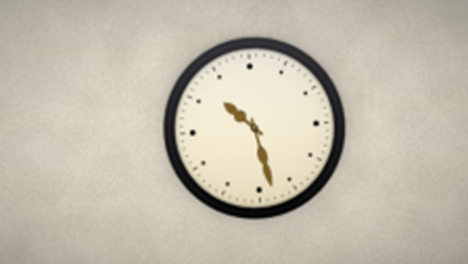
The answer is 10:28
